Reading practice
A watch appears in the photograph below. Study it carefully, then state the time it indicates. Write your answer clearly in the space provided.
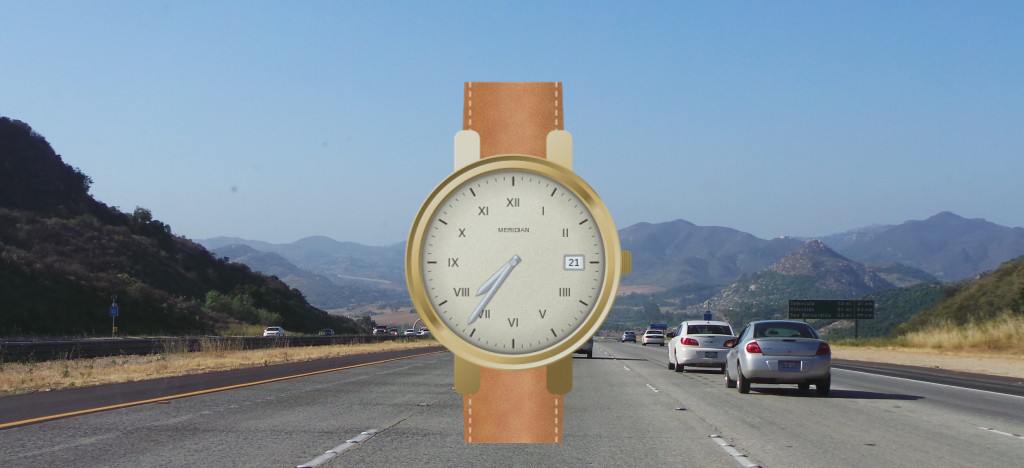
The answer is 7:36
